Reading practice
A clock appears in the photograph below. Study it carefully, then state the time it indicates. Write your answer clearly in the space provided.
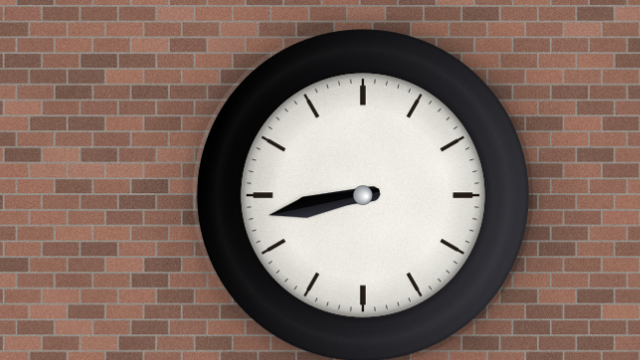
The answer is 8:43
